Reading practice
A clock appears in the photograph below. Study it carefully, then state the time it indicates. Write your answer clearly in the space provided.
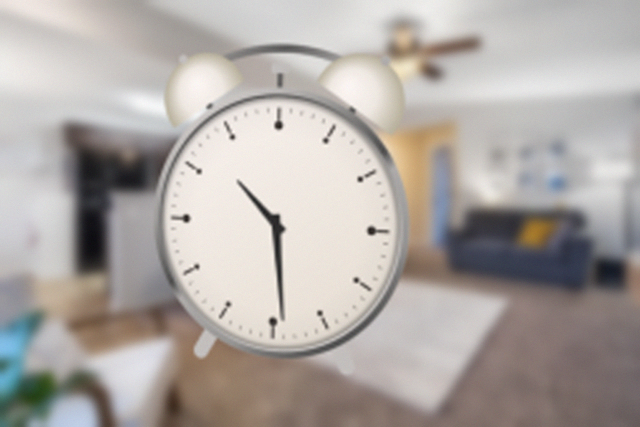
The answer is 10:29
